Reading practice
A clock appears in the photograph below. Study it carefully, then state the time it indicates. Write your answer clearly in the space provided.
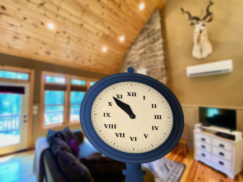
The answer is 10:53
